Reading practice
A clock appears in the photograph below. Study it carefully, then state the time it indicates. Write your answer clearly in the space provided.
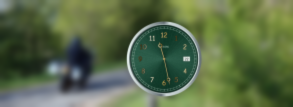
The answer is 11:28
